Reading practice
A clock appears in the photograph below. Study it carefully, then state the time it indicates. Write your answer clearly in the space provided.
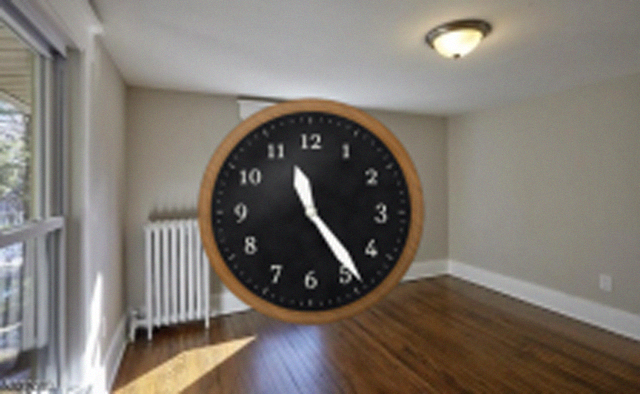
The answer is 11:24
